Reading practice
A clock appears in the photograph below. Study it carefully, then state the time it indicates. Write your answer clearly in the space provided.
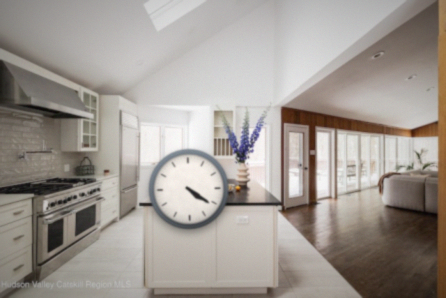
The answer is 4:21
